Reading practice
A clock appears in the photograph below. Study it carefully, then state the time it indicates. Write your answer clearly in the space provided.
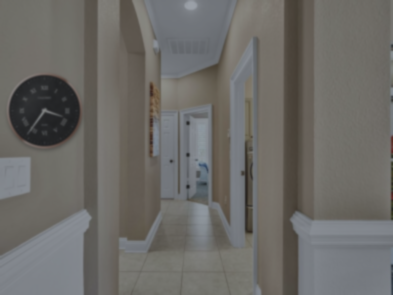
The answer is 3:36
